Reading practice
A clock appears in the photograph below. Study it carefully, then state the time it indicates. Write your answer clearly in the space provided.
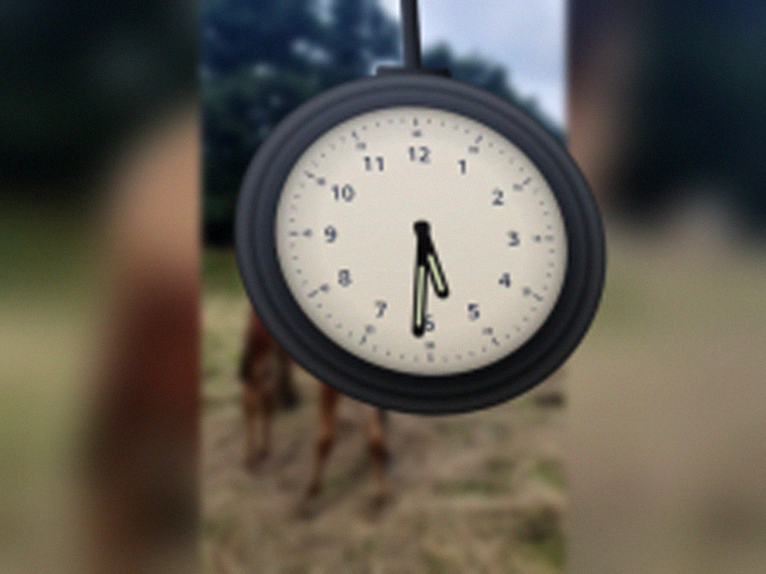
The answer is 5:31
